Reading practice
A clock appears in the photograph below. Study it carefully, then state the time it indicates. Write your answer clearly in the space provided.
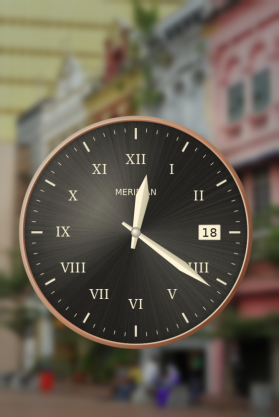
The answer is 12:21
